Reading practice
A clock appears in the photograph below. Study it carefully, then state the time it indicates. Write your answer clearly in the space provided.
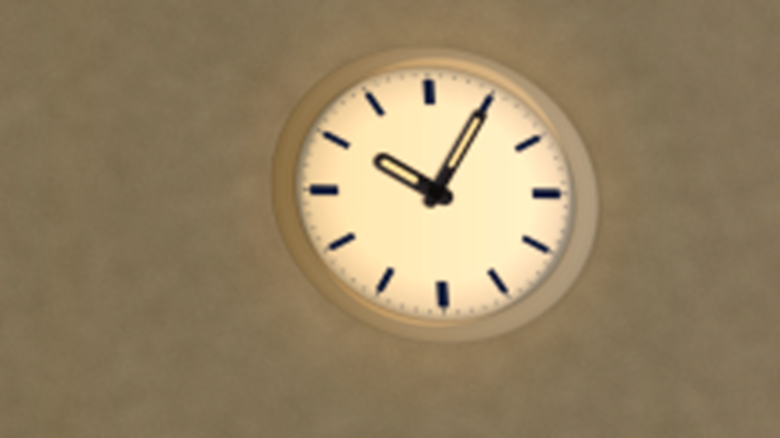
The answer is 10:05
